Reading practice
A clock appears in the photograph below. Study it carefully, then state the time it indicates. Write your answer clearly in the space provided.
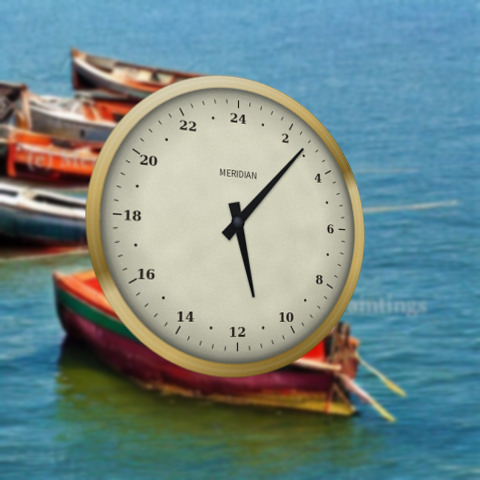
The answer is 11:07
